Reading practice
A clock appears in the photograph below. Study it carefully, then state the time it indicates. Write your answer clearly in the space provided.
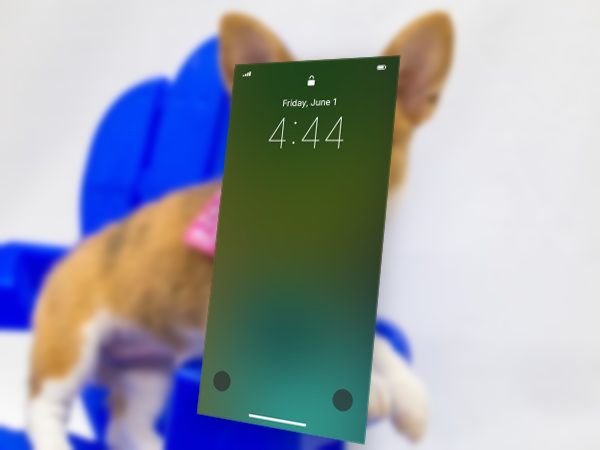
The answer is 4:44
